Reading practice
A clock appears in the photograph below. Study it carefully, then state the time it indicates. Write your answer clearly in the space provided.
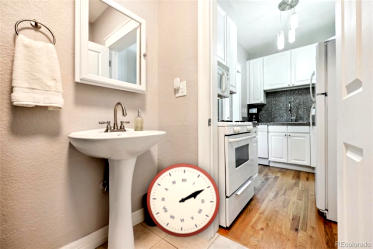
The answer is 2:10
